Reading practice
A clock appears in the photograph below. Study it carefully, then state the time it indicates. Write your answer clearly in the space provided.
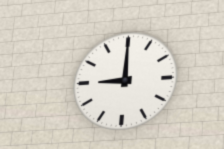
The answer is 9:00
